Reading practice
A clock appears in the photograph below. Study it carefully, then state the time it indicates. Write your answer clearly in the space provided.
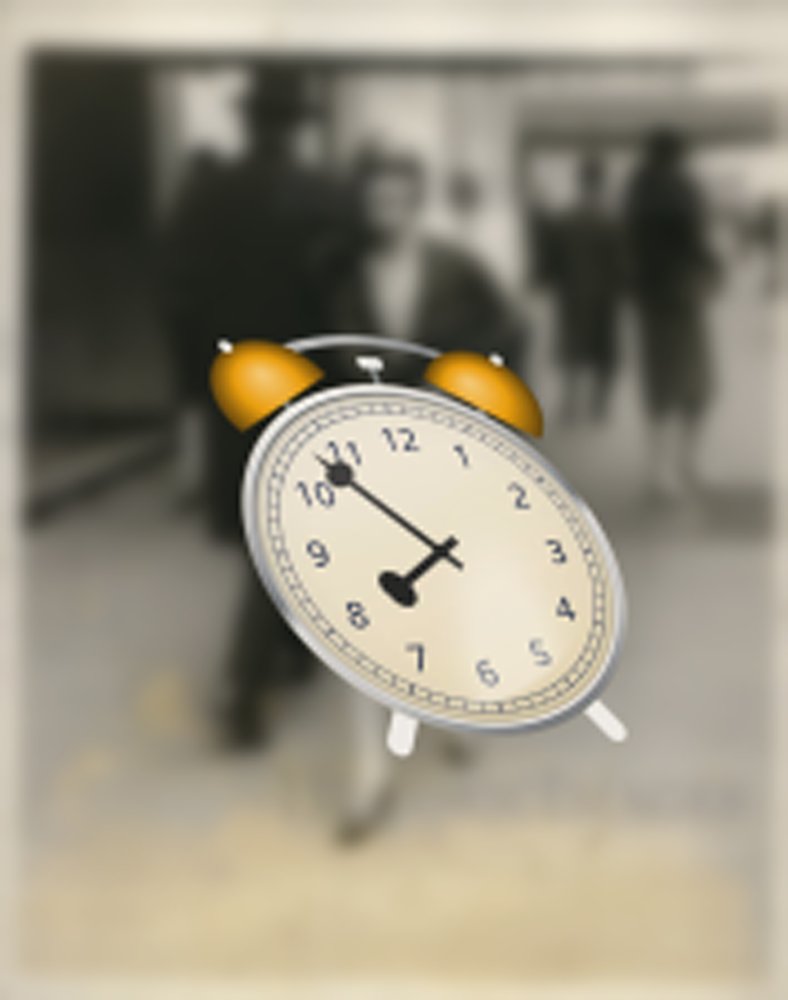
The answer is 7:53
